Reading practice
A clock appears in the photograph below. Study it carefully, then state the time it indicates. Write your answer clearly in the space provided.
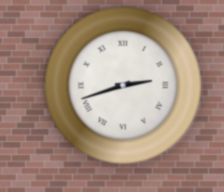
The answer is 2:42
